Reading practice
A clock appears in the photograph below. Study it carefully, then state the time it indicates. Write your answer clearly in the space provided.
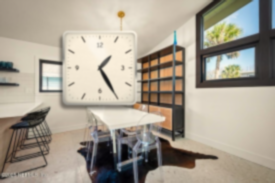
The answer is 1:25
